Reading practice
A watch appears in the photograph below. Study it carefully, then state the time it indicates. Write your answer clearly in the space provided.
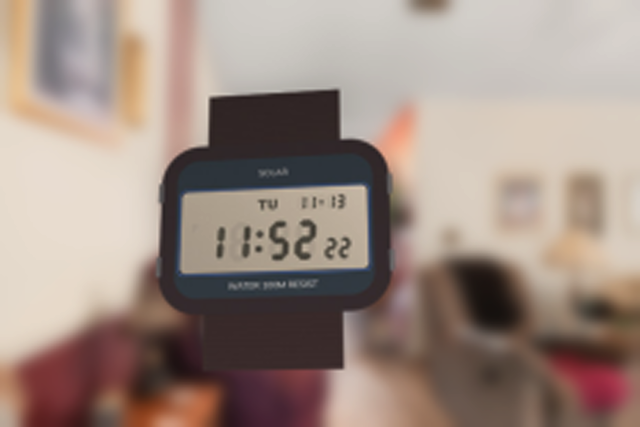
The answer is 11:52:22
